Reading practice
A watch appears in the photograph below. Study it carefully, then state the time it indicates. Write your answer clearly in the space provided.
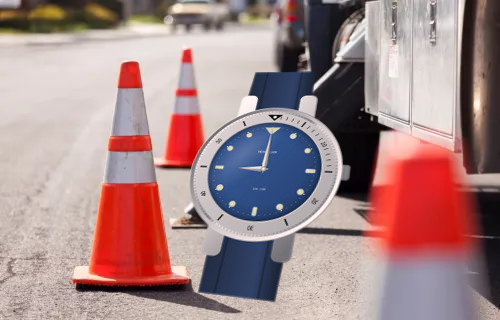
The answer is 9:00
